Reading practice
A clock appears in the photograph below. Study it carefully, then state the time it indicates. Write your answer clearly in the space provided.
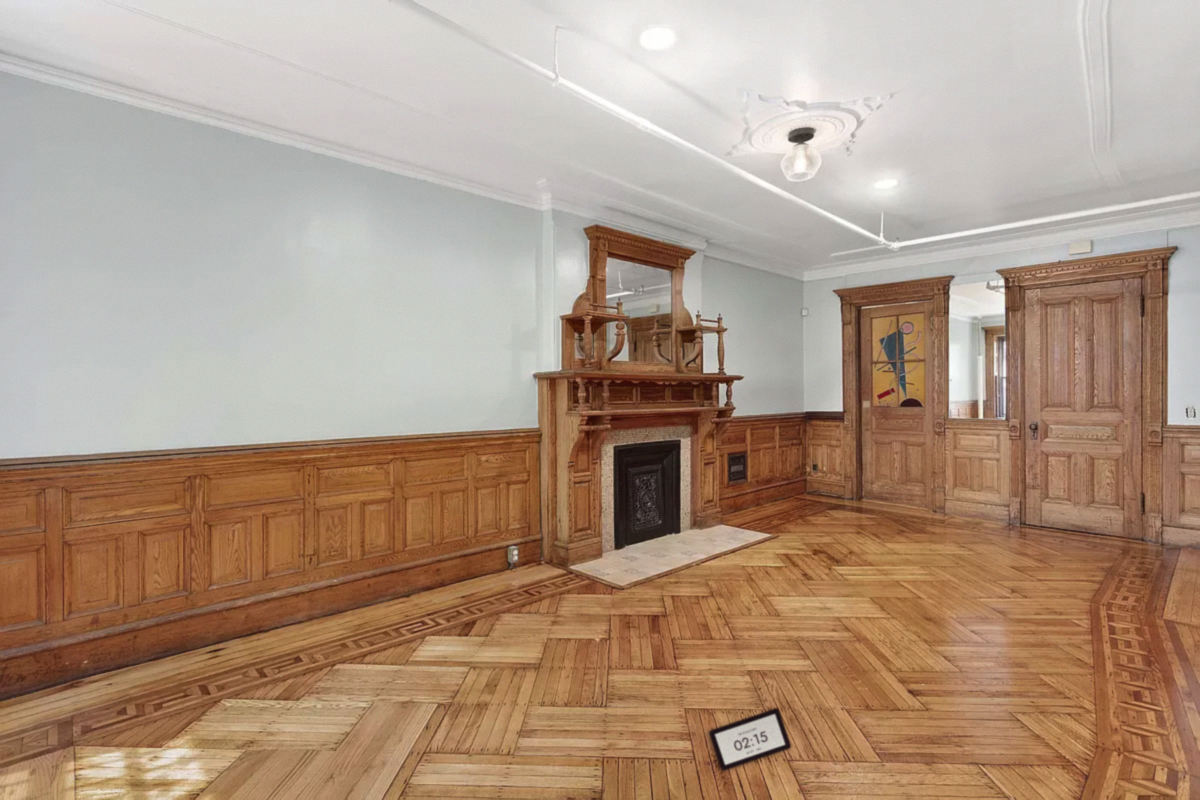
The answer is 2:15
